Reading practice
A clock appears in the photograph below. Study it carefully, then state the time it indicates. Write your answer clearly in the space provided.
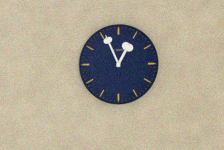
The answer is 12:56
